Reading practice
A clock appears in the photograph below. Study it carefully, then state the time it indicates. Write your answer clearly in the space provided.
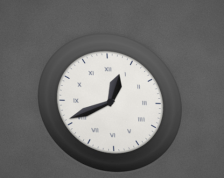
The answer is 12:41
